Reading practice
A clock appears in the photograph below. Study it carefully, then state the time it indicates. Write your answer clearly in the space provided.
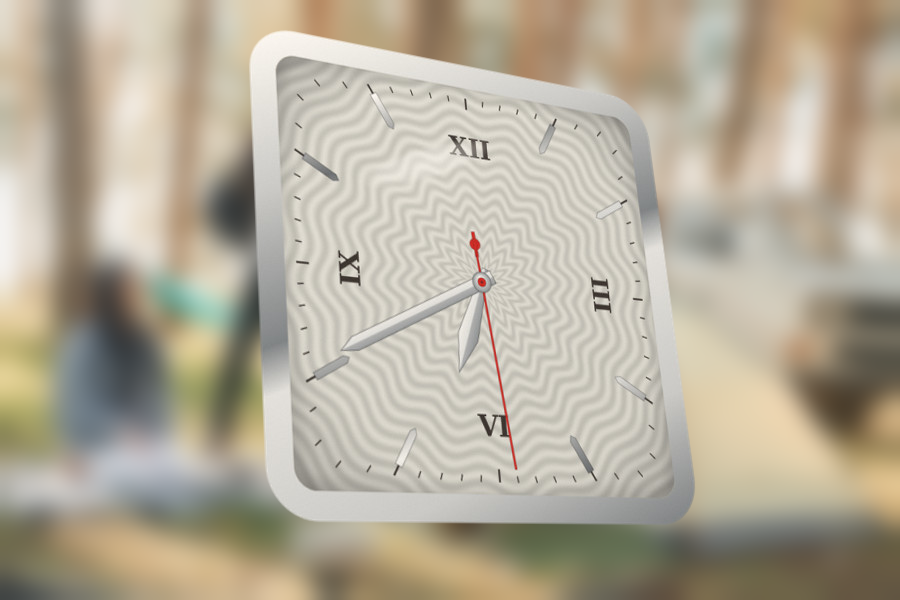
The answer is 6:40:29
